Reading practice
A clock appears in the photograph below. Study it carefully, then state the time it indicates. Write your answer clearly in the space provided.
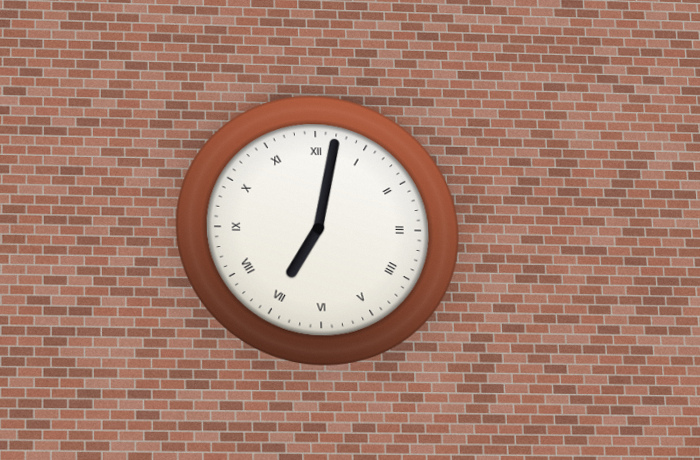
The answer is 7:02
